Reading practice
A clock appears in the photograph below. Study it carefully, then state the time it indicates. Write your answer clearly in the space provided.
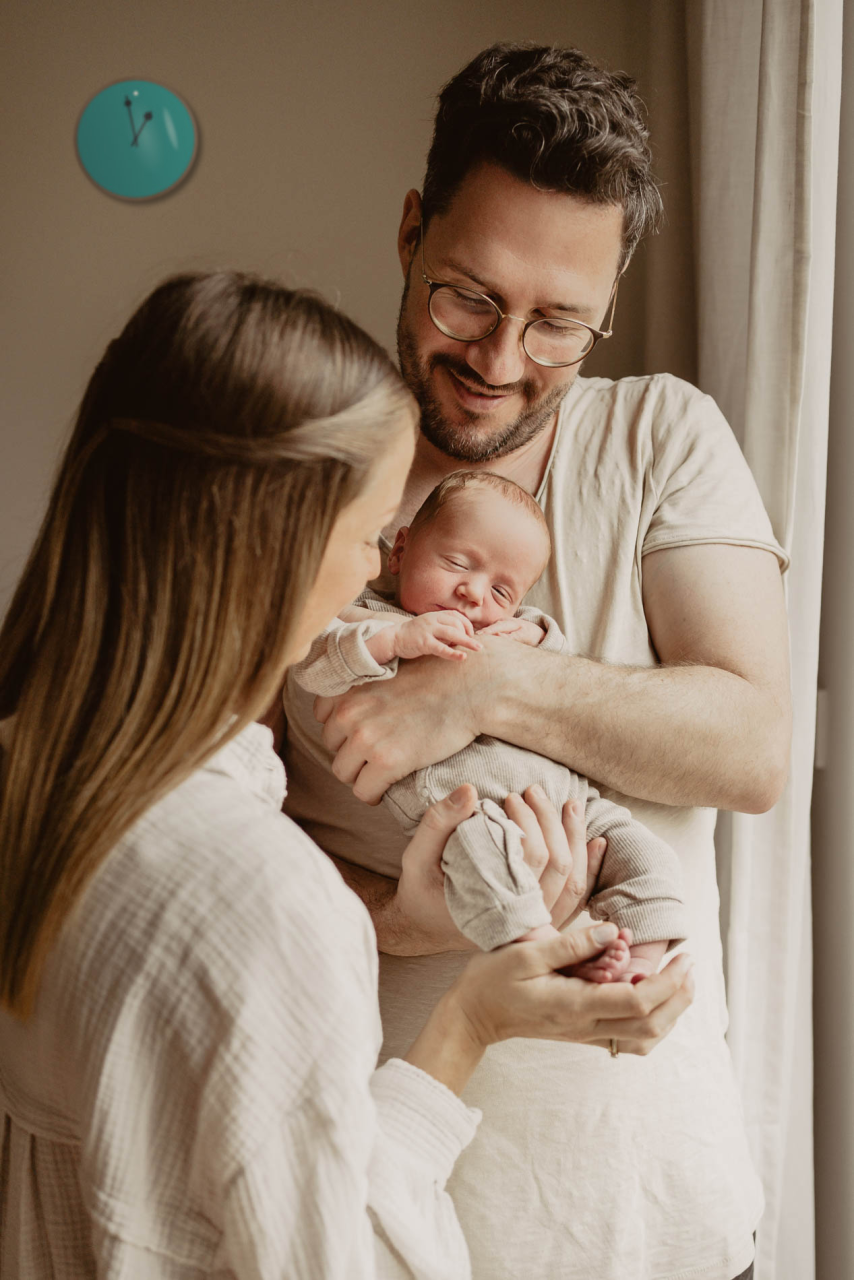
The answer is 12:58
